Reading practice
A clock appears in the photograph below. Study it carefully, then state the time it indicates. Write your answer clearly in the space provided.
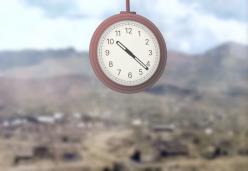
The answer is 10:22
